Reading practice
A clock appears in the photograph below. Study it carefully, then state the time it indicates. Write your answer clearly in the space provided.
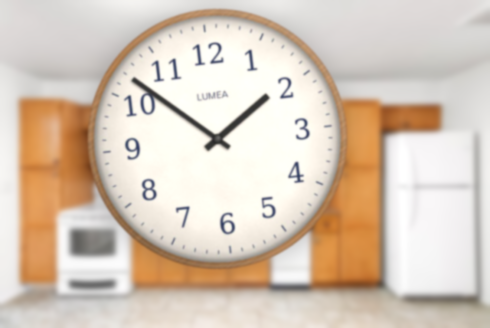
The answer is 1:52
